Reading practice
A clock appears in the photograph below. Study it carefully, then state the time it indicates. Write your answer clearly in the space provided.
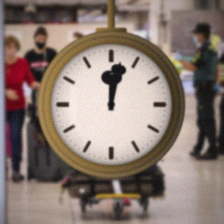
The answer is 12:02
